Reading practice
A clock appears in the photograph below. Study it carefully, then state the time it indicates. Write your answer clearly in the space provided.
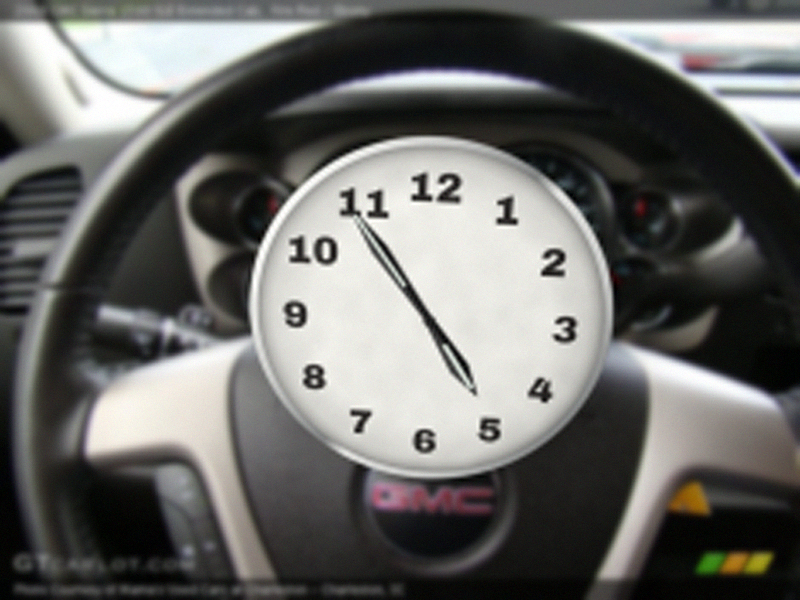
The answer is 4:54
